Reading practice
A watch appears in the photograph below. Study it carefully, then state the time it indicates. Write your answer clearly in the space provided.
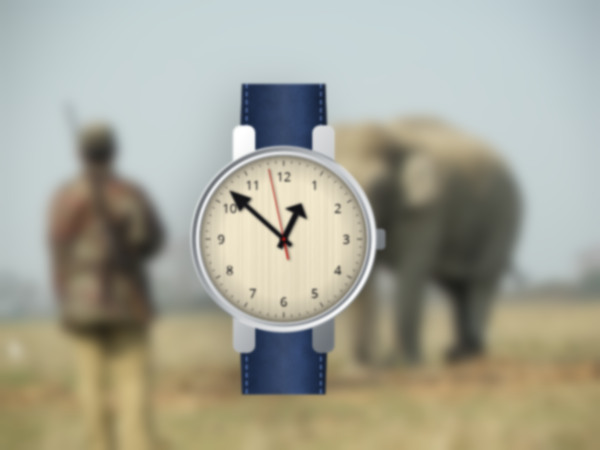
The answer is 12:51:58
